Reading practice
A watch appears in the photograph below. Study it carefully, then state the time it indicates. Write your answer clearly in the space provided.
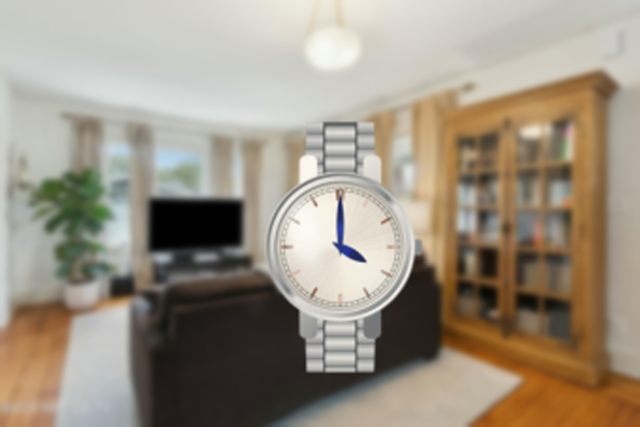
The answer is 4:00
